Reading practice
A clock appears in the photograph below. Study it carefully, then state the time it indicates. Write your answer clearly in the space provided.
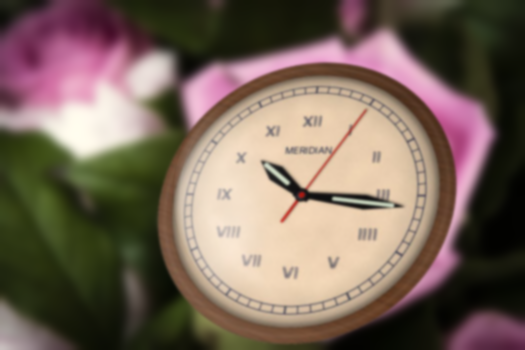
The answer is 10:16:05
